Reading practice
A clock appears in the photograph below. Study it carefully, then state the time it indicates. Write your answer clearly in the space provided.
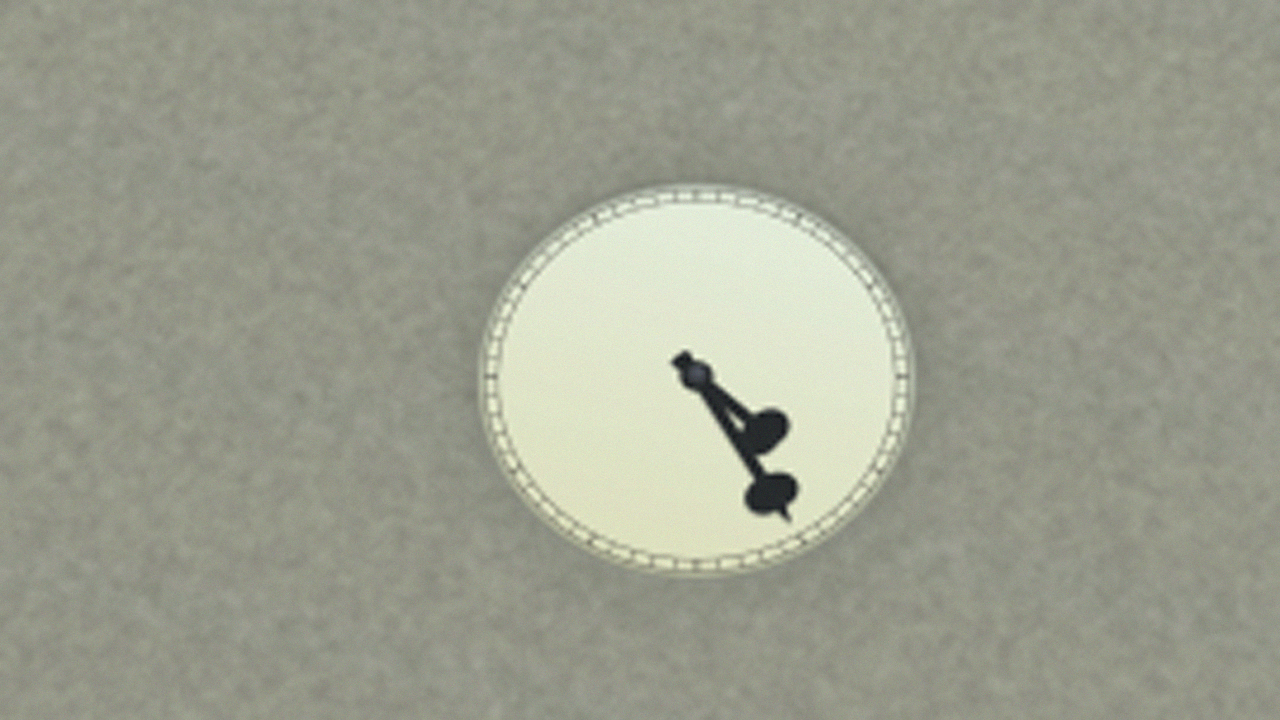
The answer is 4:25
